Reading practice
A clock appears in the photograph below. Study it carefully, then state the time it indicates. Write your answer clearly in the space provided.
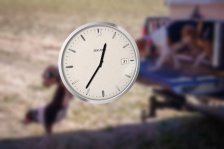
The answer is 12:36
